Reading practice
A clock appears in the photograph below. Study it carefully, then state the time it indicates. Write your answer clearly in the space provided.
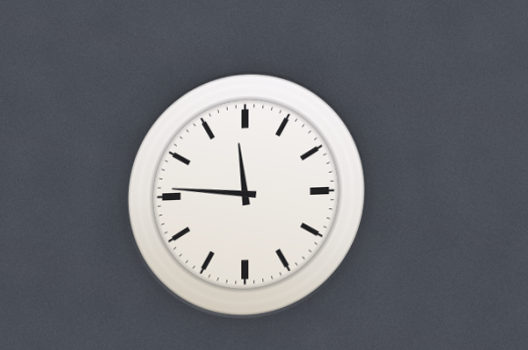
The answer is 11:46
